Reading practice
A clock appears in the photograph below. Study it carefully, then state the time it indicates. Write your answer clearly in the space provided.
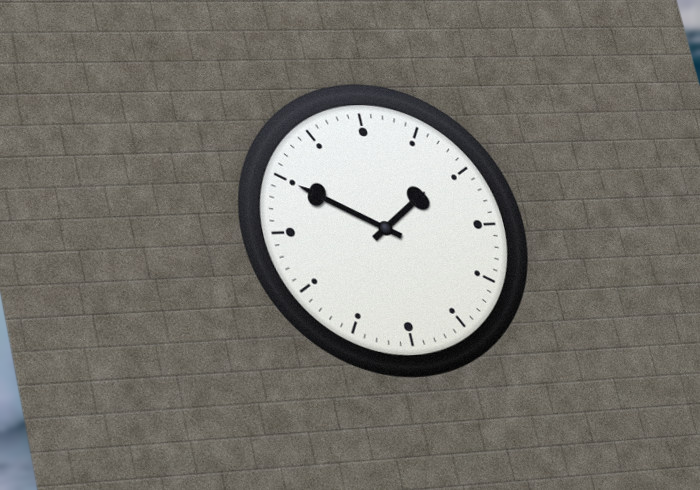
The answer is 1:50
